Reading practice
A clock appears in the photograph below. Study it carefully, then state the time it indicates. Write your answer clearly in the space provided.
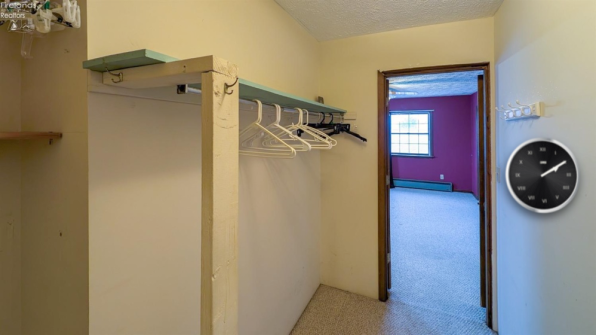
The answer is 2:10
